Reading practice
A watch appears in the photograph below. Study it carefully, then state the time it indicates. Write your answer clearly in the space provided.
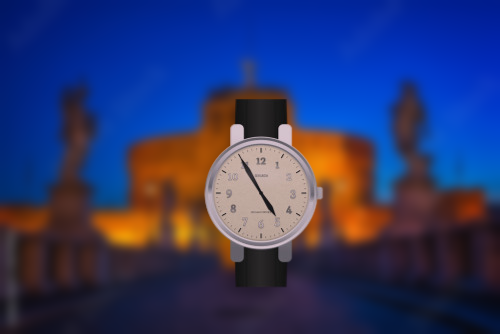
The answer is 4:55
